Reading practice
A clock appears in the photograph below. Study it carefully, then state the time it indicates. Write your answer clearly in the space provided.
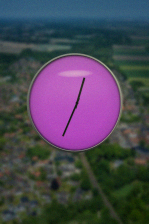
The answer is 12:34
